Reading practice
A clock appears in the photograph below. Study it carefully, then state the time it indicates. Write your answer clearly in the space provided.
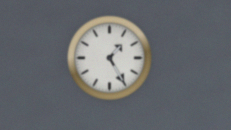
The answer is 1:25
